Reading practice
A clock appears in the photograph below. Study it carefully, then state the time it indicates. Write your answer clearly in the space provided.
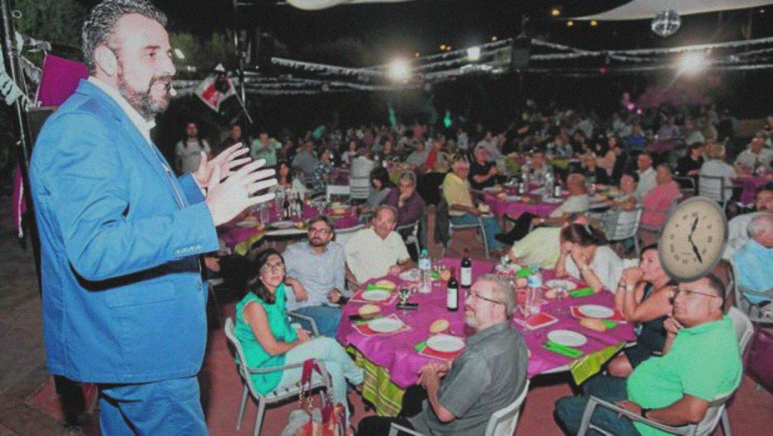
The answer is 12:23
